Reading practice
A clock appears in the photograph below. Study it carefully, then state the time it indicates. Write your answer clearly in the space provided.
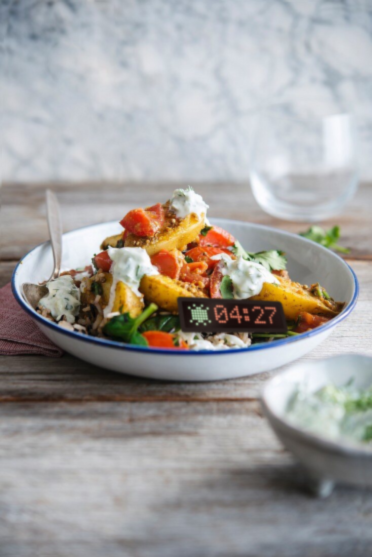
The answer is 4:27
